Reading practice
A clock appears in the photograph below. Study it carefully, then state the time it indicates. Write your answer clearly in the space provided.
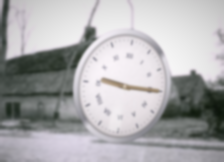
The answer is 9:15
